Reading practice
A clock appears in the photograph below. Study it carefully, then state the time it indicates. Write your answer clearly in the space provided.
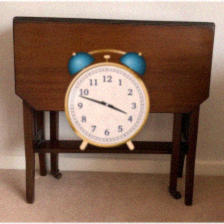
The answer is 3:48
